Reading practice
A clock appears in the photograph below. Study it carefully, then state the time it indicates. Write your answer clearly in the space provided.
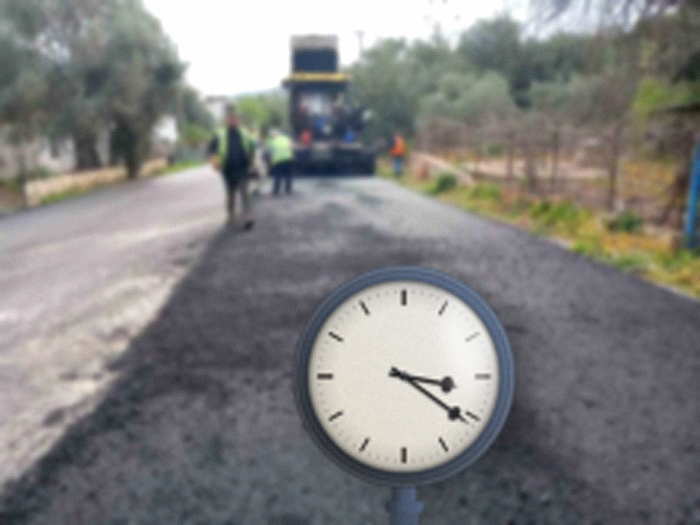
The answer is 3:21
